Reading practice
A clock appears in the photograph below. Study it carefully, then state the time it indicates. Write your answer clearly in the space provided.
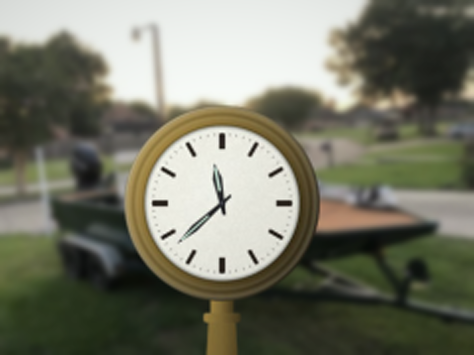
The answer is 11:38
